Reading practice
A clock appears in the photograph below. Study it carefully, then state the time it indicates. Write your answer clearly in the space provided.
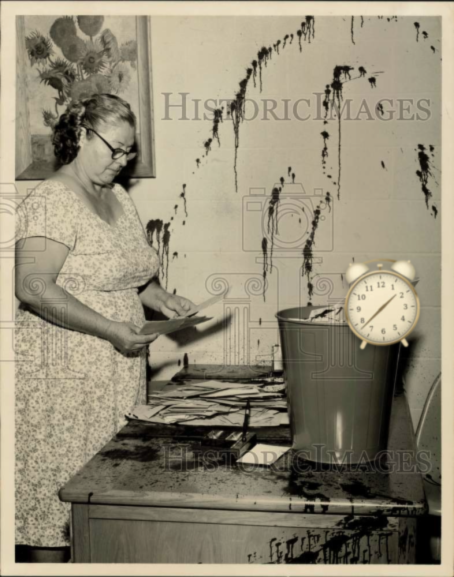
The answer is 1:38
